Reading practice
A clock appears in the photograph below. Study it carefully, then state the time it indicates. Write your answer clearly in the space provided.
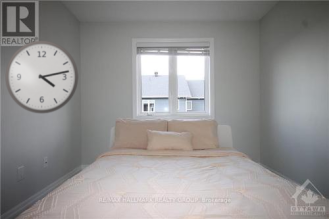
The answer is 4:13
